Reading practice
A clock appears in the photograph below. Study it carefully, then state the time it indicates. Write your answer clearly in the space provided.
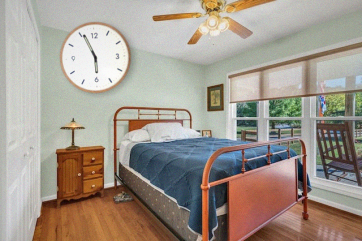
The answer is 5:56
